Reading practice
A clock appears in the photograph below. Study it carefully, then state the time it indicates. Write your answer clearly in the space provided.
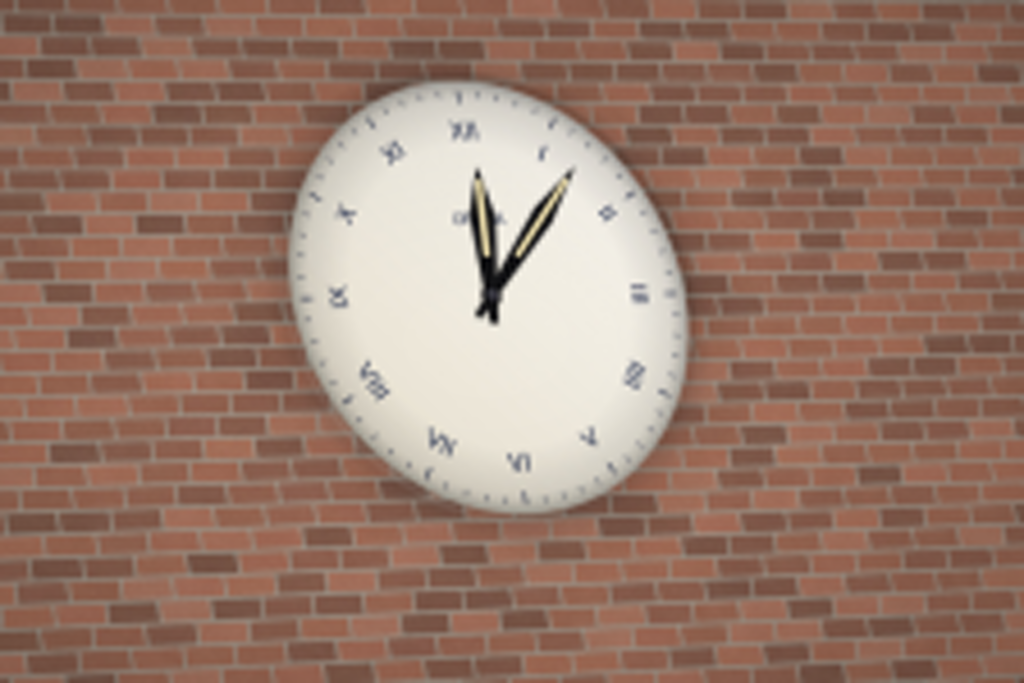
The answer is 12:07
